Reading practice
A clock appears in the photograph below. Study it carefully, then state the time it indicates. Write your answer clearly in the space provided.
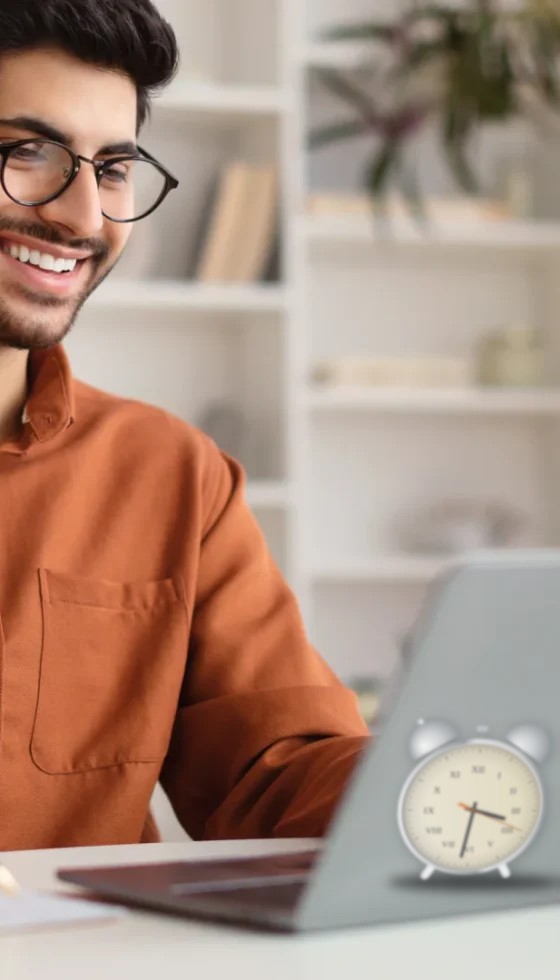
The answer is 3:31:19
